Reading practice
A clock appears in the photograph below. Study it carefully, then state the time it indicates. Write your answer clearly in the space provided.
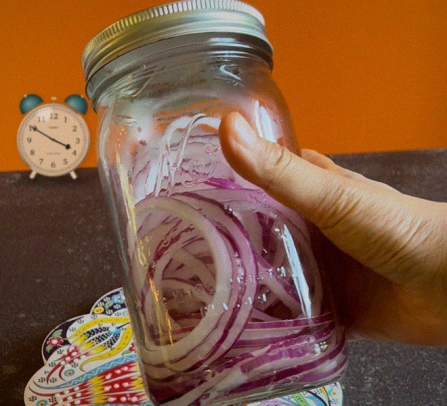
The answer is 3:50
